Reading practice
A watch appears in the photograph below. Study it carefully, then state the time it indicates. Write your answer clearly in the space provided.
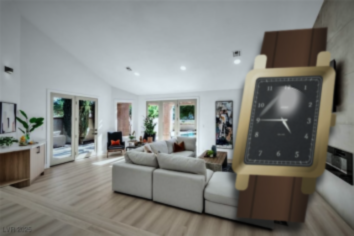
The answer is 4:45
